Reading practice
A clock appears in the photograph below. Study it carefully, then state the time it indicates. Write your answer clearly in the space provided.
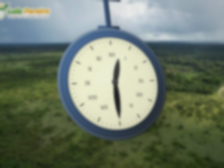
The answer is 12:30
